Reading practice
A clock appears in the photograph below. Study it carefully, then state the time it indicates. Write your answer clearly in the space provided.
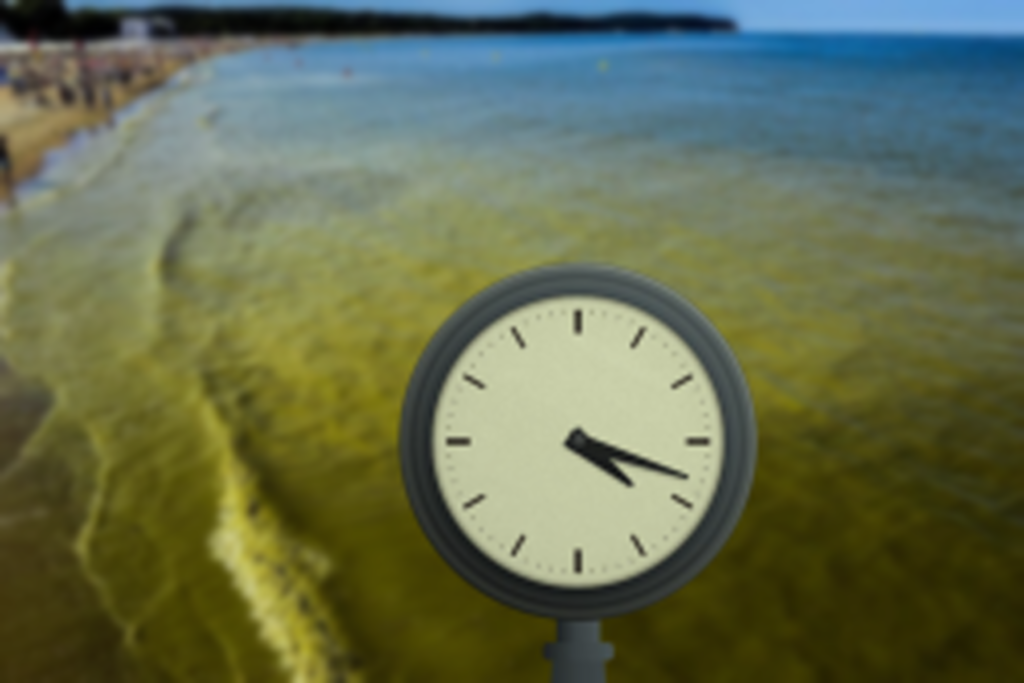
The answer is 4:18
